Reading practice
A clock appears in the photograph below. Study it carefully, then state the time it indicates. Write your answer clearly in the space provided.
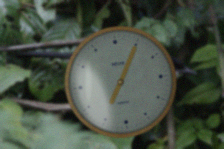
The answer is 7:05
